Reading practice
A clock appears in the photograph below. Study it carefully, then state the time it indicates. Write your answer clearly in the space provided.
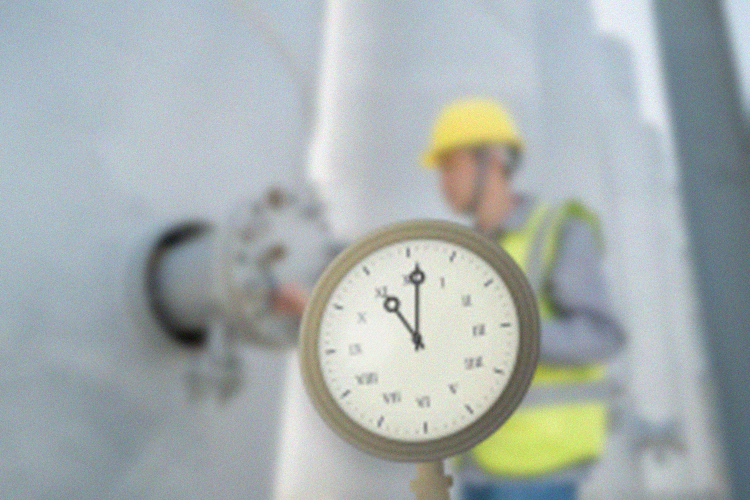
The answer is 11:01
